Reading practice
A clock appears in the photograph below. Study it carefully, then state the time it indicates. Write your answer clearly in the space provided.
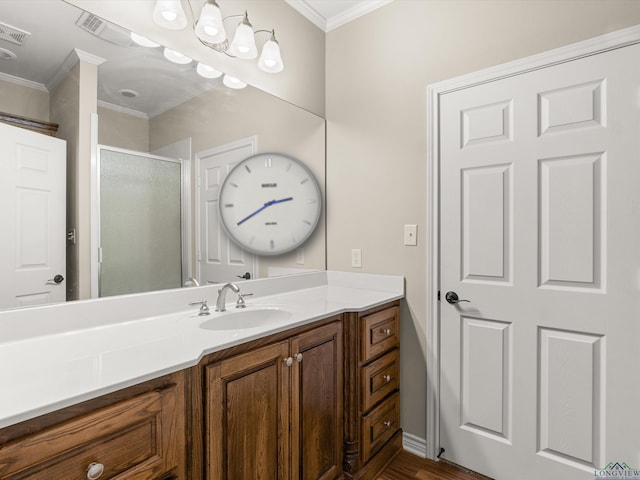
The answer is 2:40
